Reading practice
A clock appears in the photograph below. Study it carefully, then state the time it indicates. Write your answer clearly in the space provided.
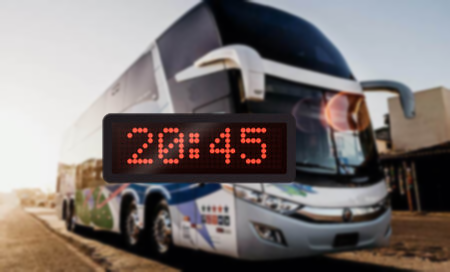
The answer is 20:45
